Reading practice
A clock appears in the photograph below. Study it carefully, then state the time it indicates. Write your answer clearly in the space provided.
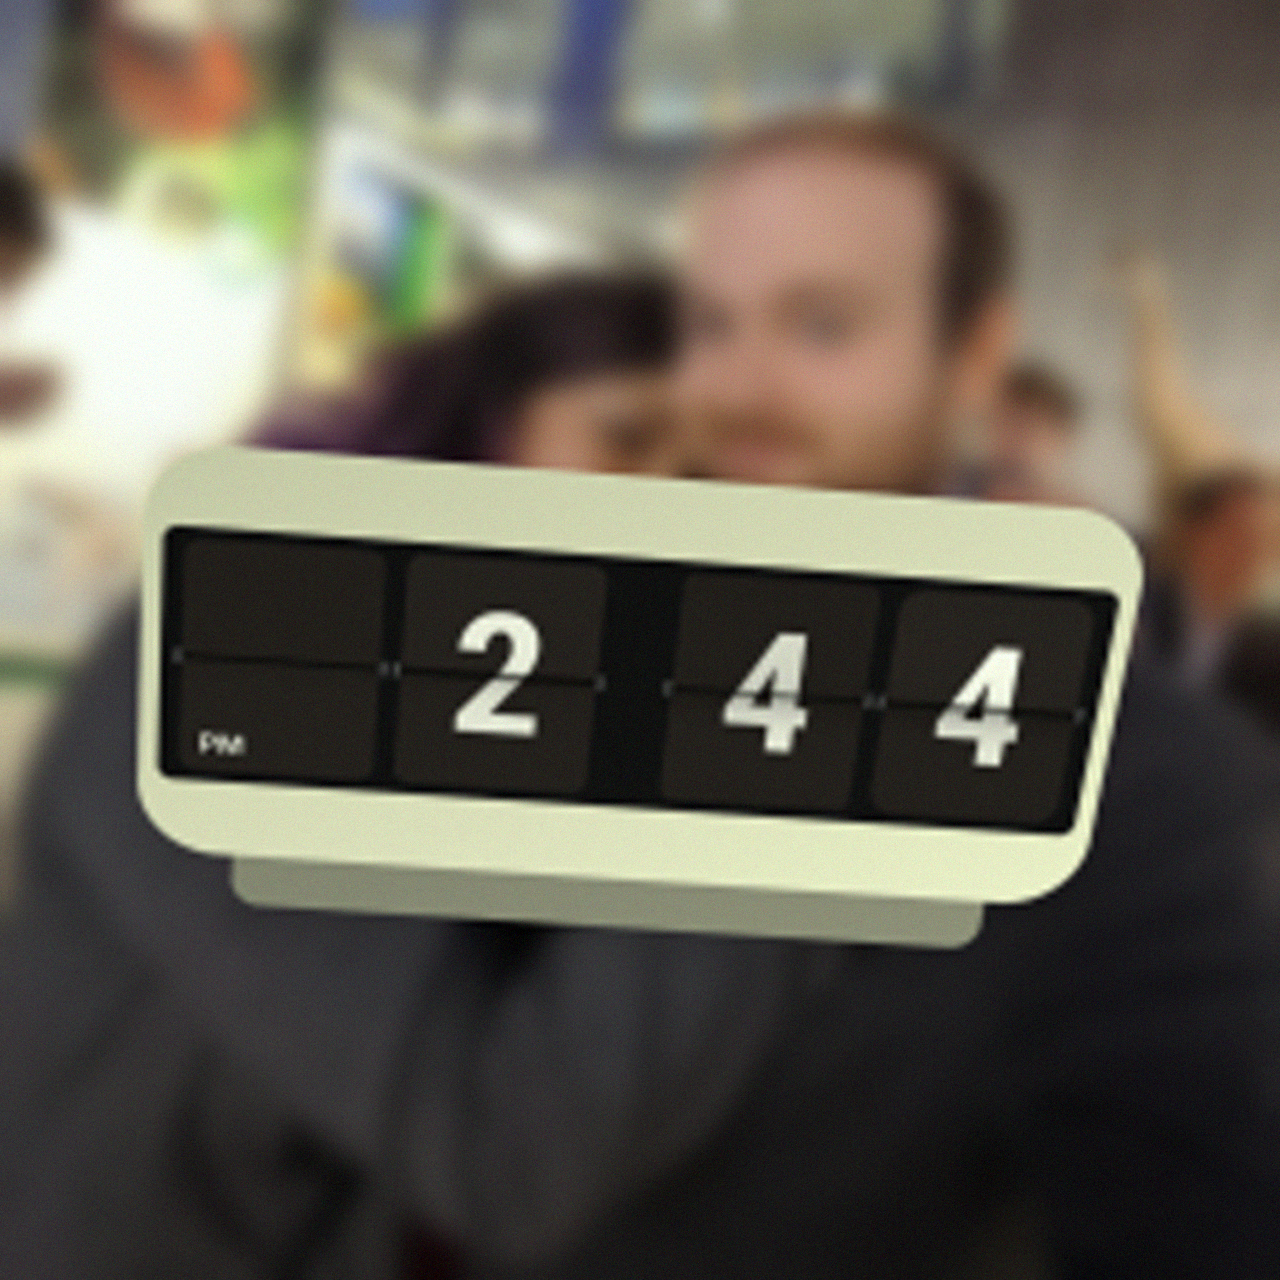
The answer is 2:44
